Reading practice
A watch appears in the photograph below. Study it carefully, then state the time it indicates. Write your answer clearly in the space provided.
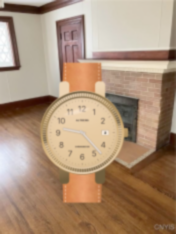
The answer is 9:23
